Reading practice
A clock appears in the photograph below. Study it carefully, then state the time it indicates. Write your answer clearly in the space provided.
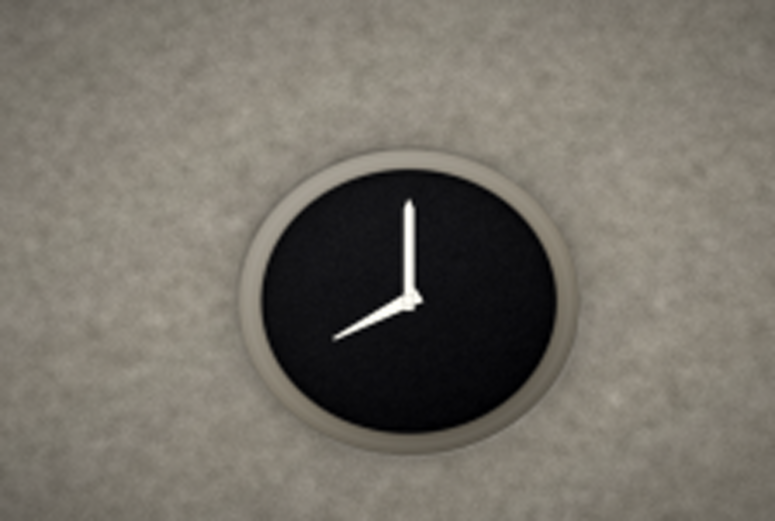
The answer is 8:00
